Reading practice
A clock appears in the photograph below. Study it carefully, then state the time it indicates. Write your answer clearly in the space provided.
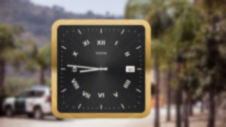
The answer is 8:46
